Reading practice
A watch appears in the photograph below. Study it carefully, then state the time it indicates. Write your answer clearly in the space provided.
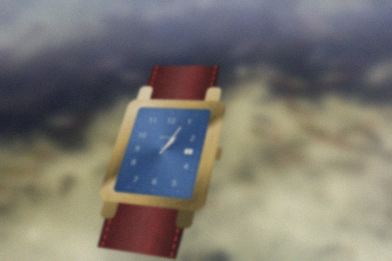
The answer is 1:04
